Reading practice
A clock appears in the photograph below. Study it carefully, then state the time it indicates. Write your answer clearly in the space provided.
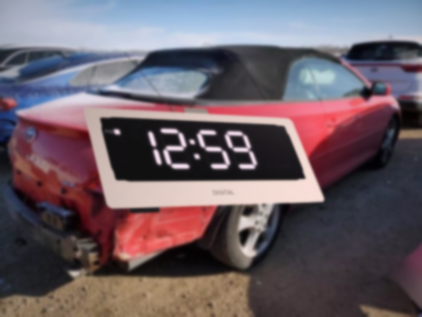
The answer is 12:59
